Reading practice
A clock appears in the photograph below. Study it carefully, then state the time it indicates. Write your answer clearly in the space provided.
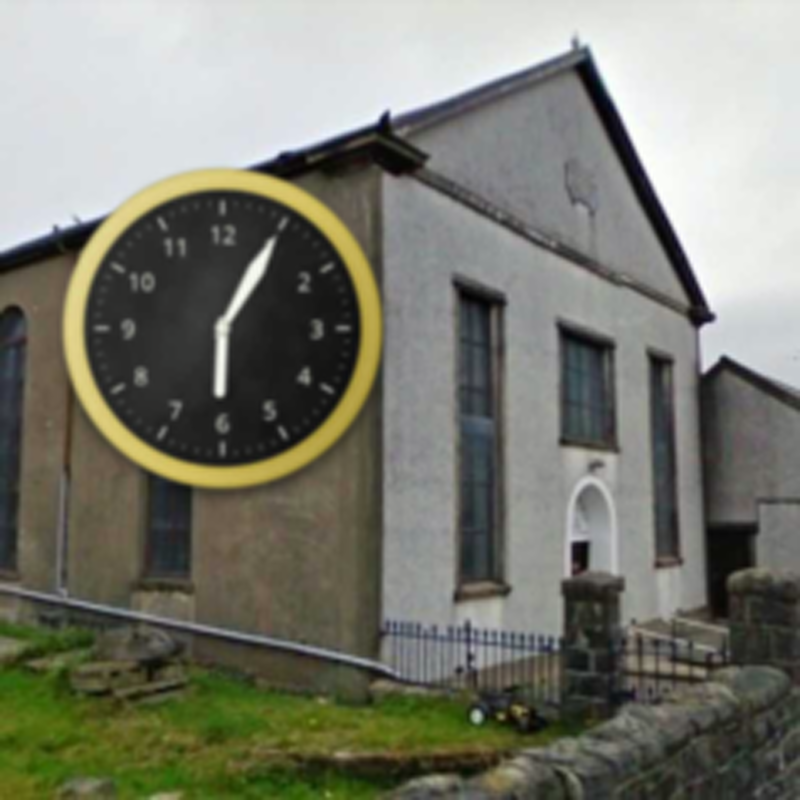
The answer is 6:05
